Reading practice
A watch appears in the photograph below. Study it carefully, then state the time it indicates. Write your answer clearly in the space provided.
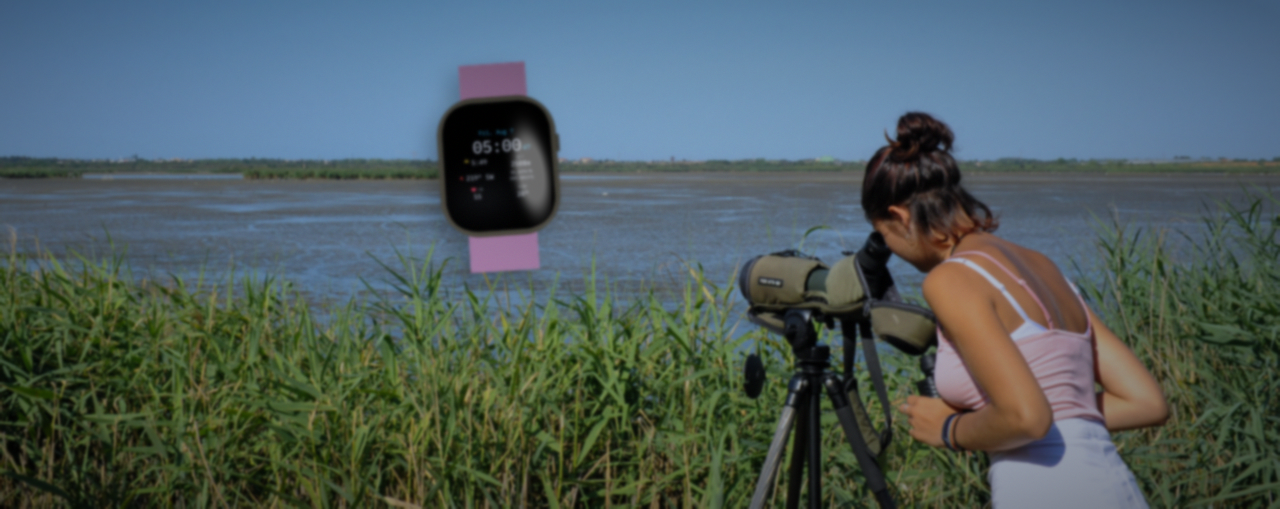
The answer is 5:00
